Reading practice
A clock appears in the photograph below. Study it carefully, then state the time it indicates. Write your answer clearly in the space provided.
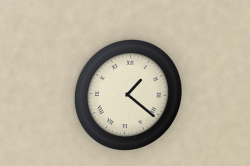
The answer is 1:21
